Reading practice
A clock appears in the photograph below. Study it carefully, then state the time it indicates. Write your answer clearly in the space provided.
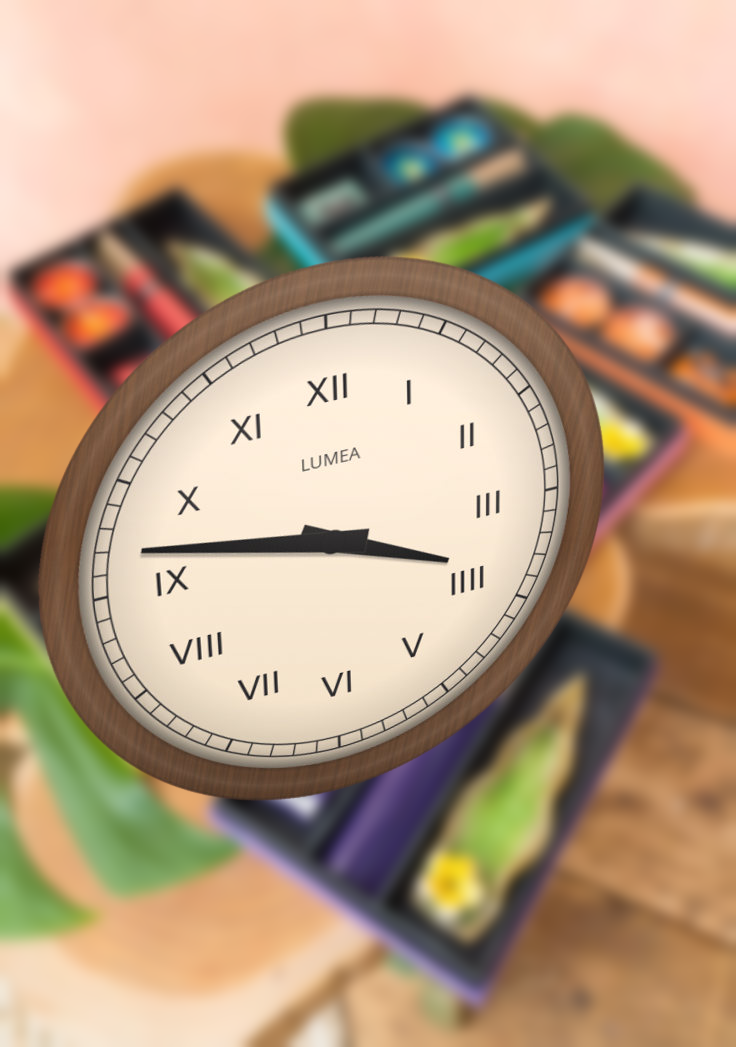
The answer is 3:47
